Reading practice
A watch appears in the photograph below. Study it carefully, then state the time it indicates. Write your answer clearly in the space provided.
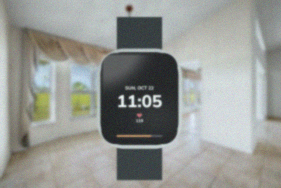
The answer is 11:05
